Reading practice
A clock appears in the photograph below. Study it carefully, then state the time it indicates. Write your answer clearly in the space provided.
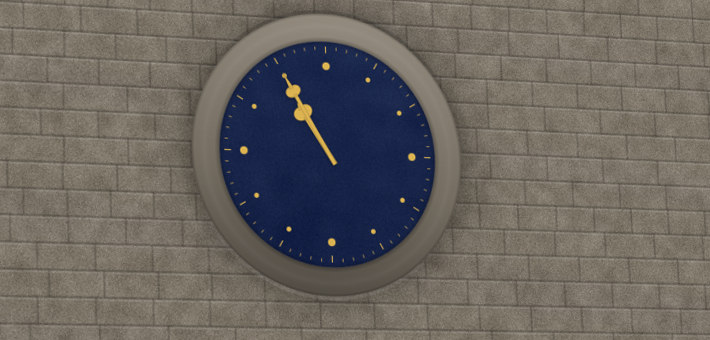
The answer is 10:55
